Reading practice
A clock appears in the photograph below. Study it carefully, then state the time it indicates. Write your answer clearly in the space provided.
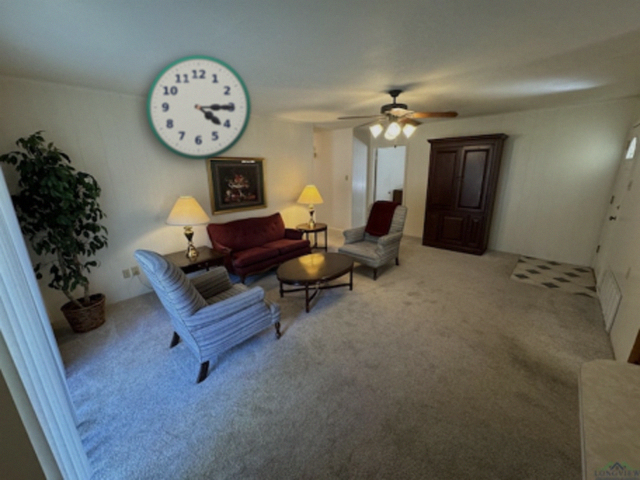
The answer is 4:15
